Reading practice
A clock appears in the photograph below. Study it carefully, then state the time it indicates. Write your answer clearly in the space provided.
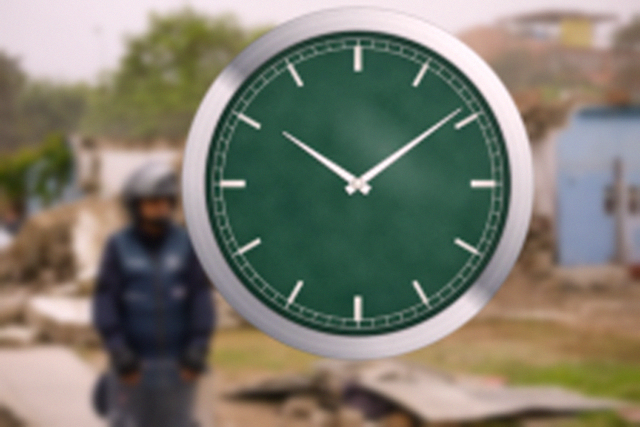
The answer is 10:09
